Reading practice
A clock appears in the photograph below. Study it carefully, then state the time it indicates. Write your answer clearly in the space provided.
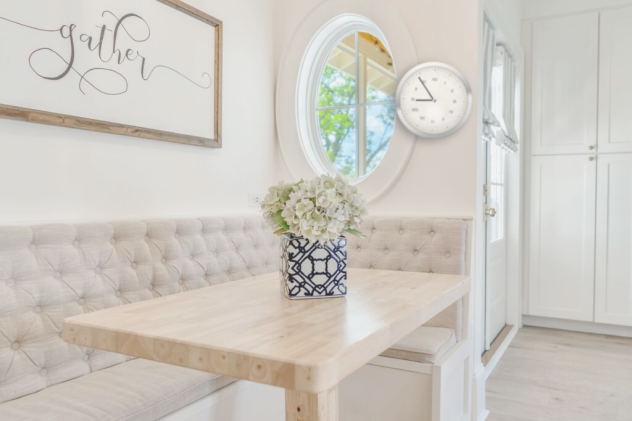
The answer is 8:54
